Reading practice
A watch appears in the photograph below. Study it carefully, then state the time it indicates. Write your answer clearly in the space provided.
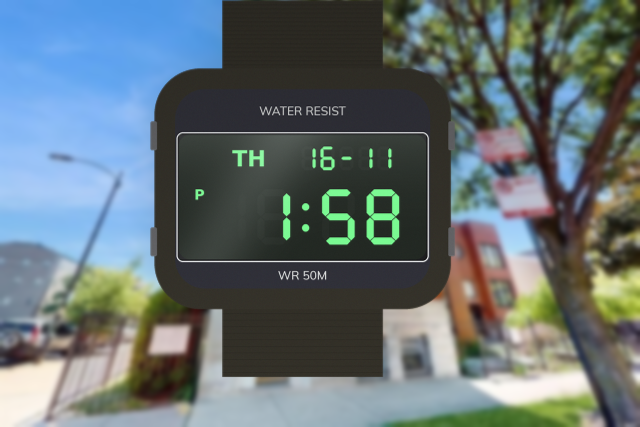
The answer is 1:58
